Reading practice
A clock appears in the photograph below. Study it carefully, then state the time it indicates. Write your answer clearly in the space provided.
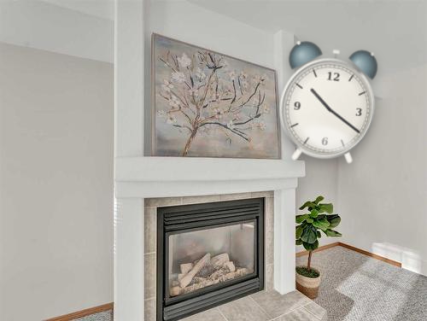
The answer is 10:20
